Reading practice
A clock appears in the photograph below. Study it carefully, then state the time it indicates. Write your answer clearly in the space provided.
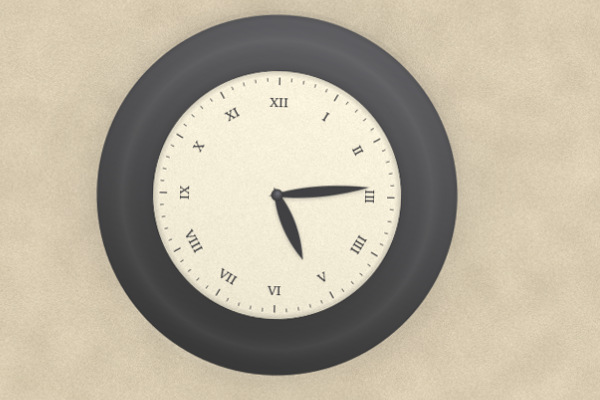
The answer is 5:14
